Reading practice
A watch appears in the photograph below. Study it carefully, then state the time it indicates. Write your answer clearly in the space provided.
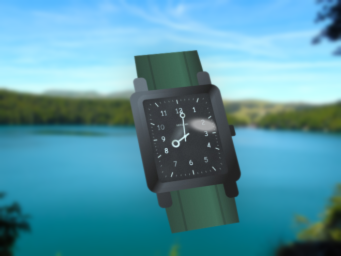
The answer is 8:01
